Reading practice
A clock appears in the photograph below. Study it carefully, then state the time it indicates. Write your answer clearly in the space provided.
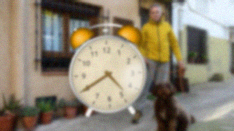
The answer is 4:40
